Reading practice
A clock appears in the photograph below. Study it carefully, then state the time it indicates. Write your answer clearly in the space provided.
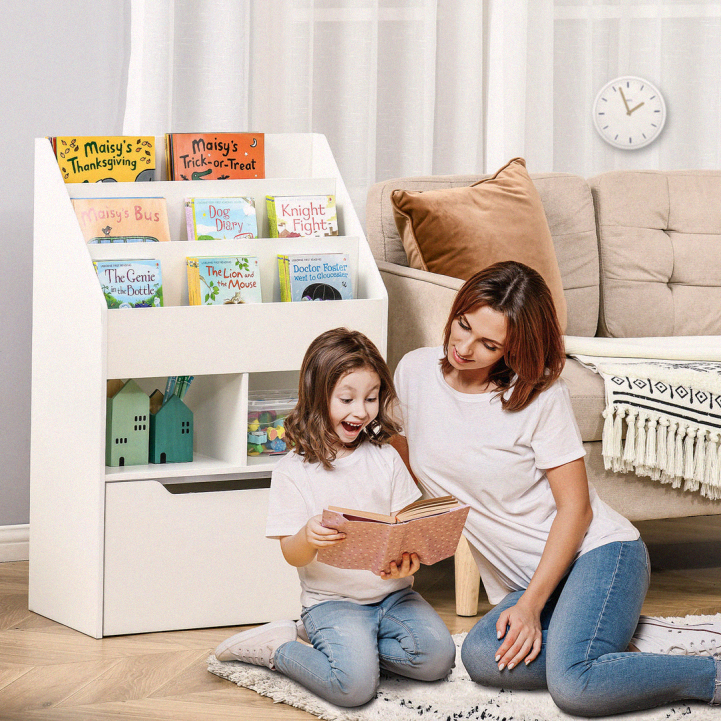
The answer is 1:57
